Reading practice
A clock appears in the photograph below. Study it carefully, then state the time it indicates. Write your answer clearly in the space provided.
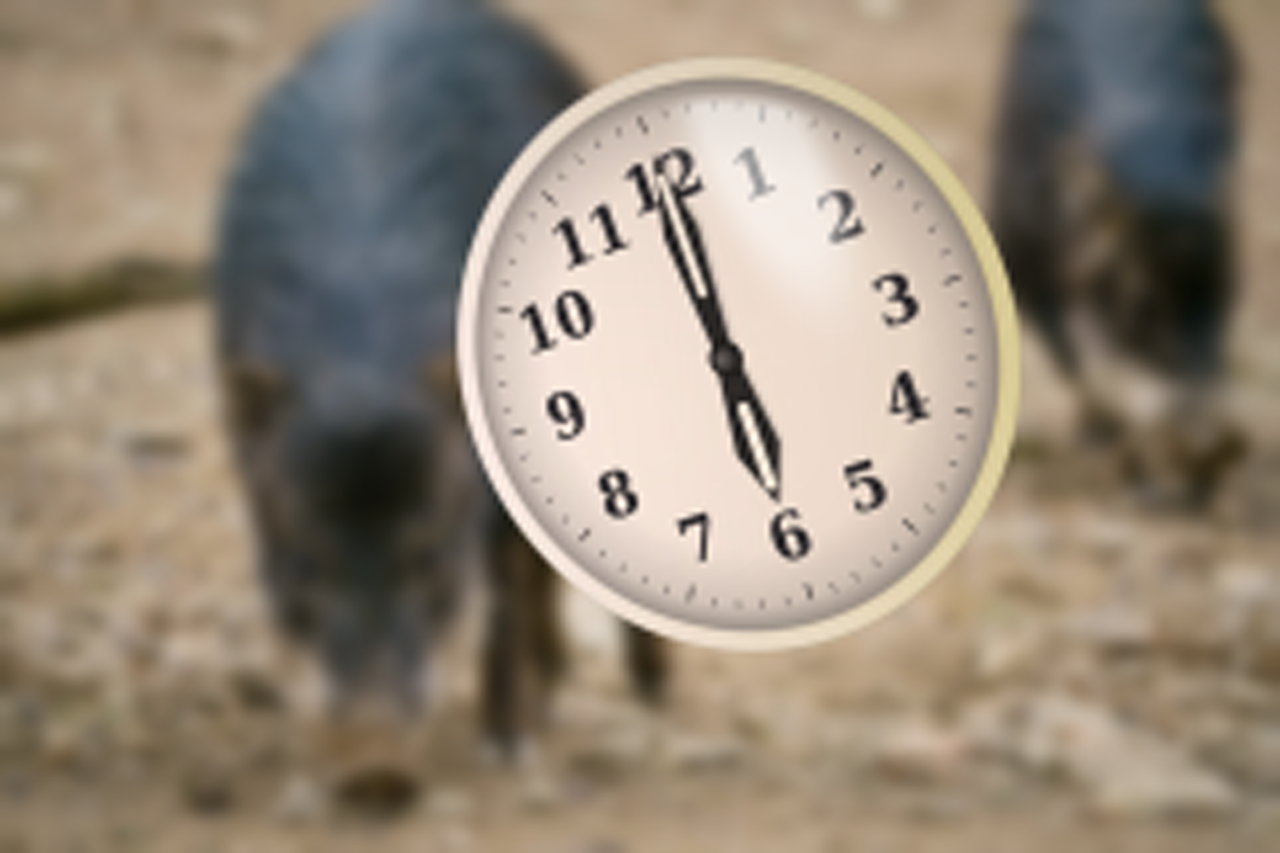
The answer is 6:00
